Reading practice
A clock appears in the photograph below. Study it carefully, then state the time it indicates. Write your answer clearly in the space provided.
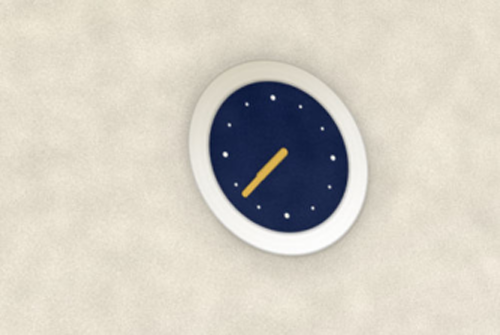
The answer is 7:38
